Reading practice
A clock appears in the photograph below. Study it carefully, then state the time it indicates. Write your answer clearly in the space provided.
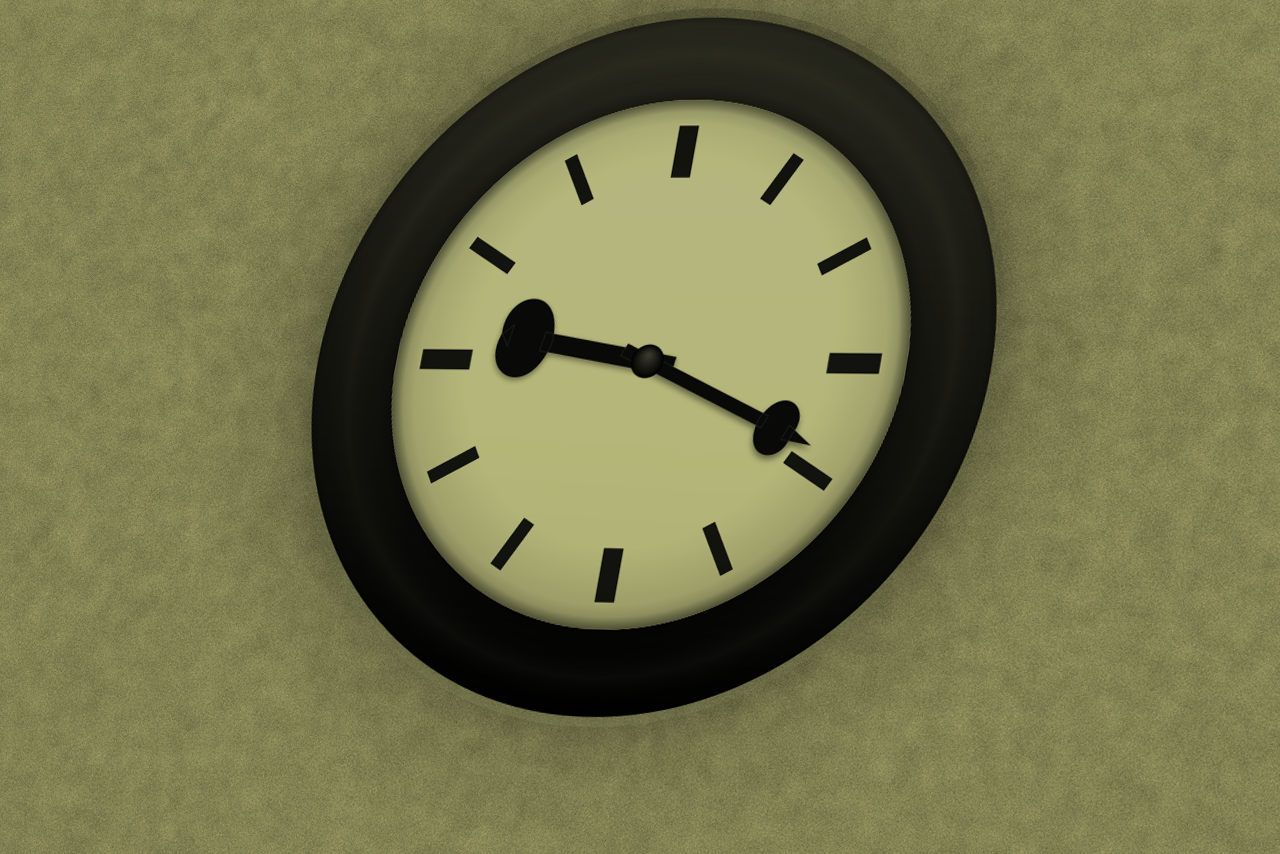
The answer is 9:19
